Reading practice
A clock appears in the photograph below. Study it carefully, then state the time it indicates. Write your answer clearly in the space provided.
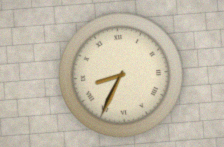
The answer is 8:35
